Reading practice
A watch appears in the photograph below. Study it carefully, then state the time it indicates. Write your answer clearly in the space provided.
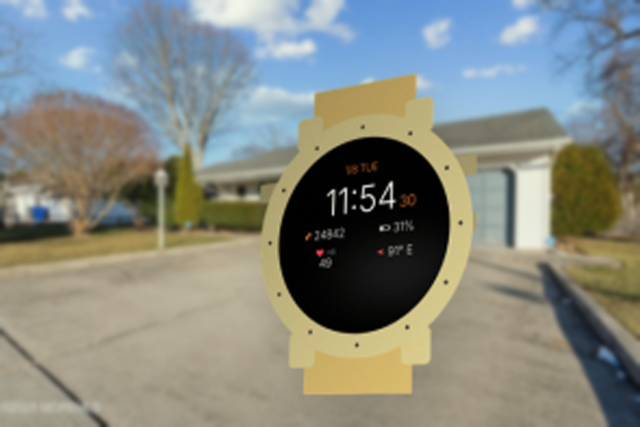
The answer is 11:54
